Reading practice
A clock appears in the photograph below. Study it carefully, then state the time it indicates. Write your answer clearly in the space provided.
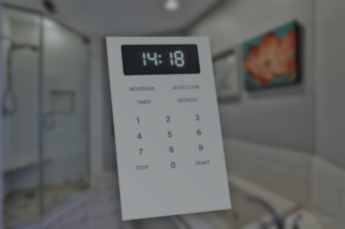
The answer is 14:18
